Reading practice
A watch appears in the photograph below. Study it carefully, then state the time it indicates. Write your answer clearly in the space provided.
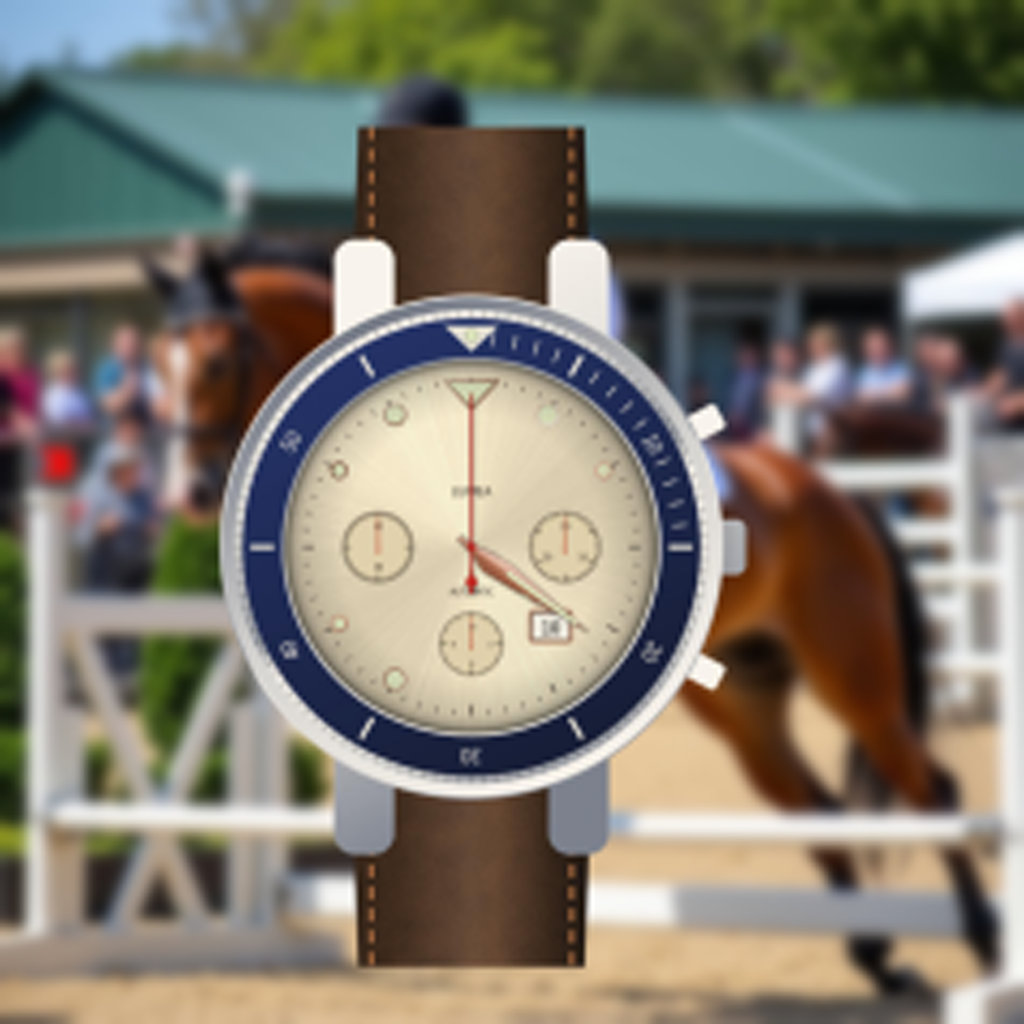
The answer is 4:21
